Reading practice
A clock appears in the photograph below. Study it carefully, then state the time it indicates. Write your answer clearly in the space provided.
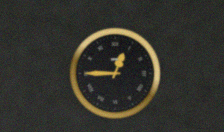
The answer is 12:45
